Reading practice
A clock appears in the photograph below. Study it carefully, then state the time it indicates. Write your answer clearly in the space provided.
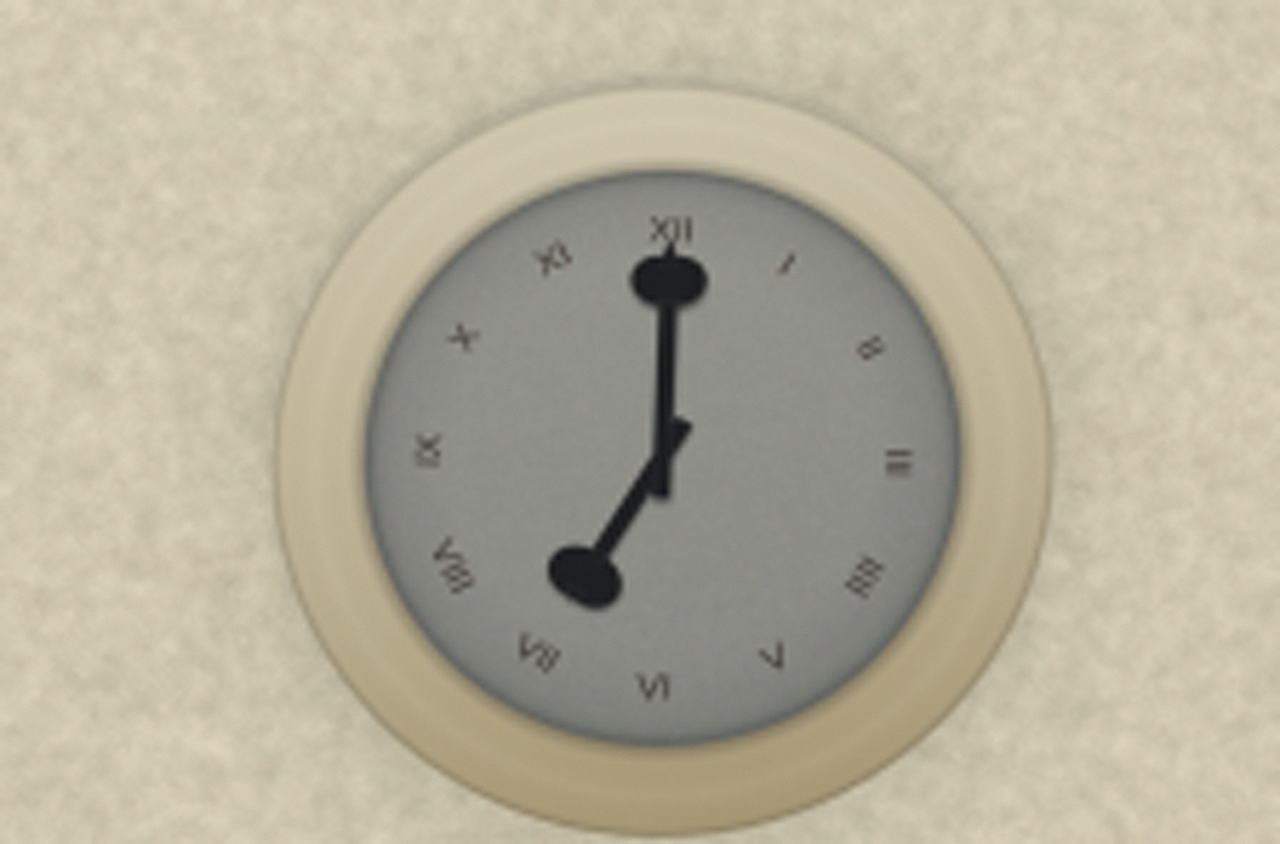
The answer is 7:00
